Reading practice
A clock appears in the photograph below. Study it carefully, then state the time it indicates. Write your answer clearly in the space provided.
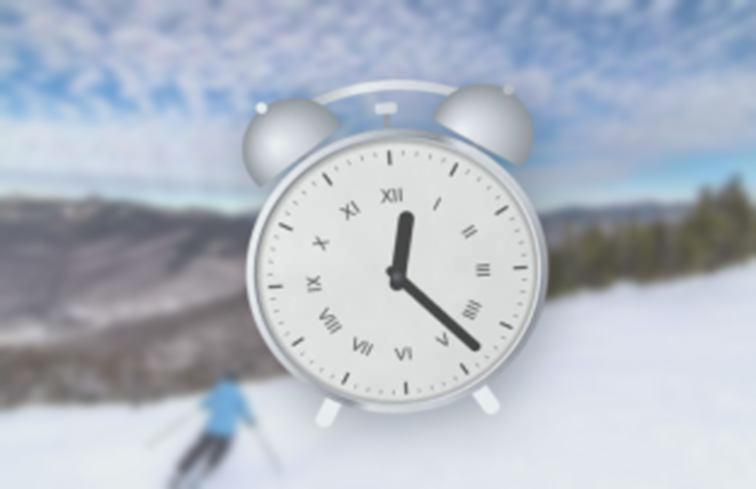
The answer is 12:23
